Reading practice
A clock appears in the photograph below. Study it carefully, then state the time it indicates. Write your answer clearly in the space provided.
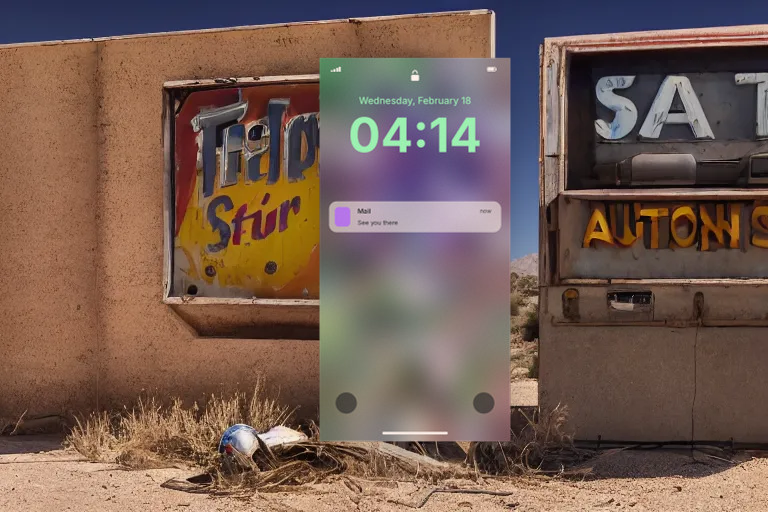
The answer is 4:14
